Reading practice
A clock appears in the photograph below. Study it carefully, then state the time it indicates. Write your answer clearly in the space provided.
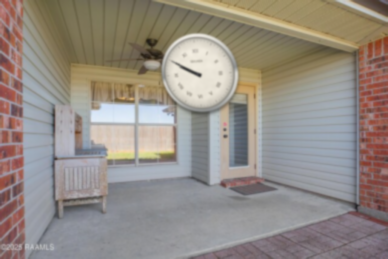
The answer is 9:50
